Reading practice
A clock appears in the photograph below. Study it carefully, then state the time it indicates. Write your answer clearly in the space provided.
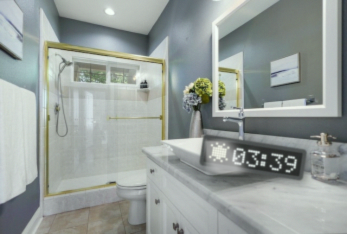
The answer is 3:39
